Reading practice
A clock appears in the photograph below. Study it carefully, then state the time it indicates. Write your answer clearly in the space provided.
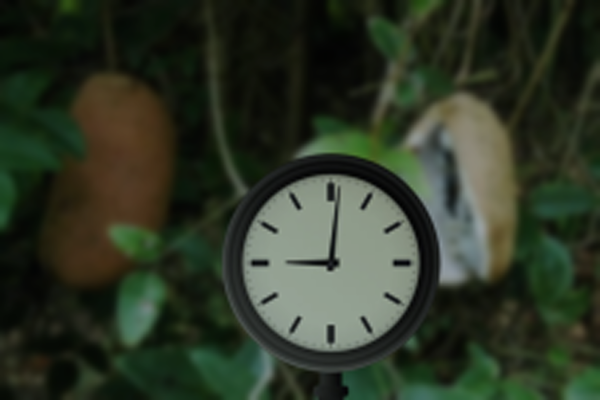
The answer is 9:01
